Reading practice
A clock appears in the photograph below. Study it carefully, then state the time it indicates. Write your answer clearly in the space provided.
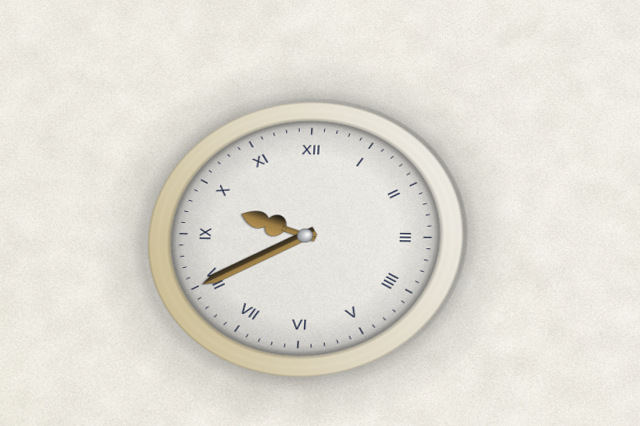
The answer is 9:40
